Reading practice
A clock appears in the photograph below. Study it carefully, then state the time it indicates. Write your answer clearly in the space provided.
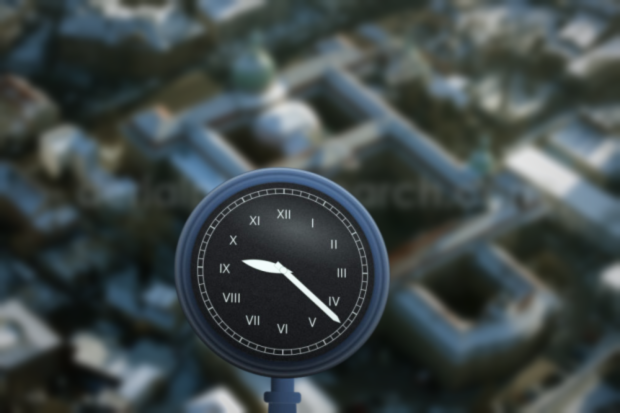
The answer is 9:22
